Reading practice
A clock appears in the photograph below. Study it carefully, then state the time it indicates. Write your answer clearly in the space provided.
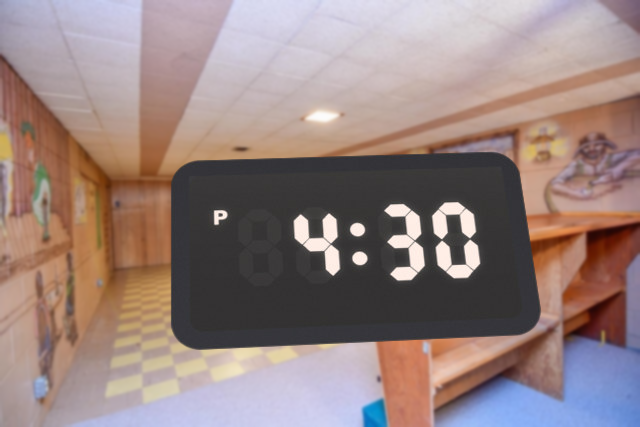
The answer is 4:30
